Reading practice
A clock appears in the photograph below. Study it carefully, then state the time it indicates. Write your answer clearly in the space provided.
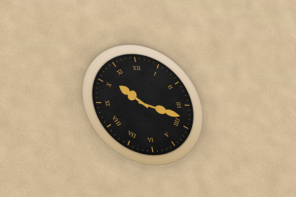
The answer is 10:18
